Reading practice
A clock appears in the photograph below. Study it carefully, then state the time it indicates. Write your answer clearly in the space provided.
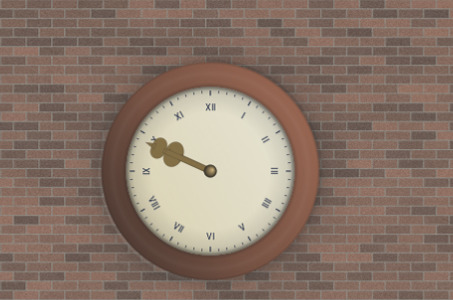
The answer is 9:49
